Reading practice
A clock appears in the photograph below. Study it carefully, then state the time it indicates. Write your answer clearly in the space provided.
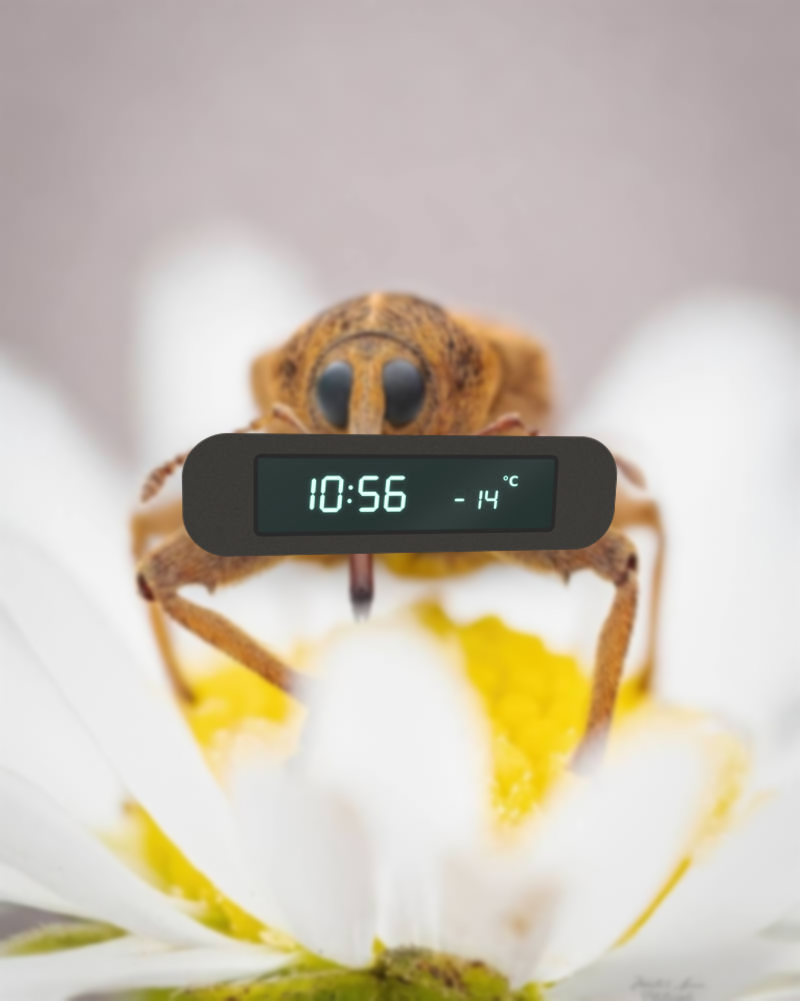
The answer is 10:56
